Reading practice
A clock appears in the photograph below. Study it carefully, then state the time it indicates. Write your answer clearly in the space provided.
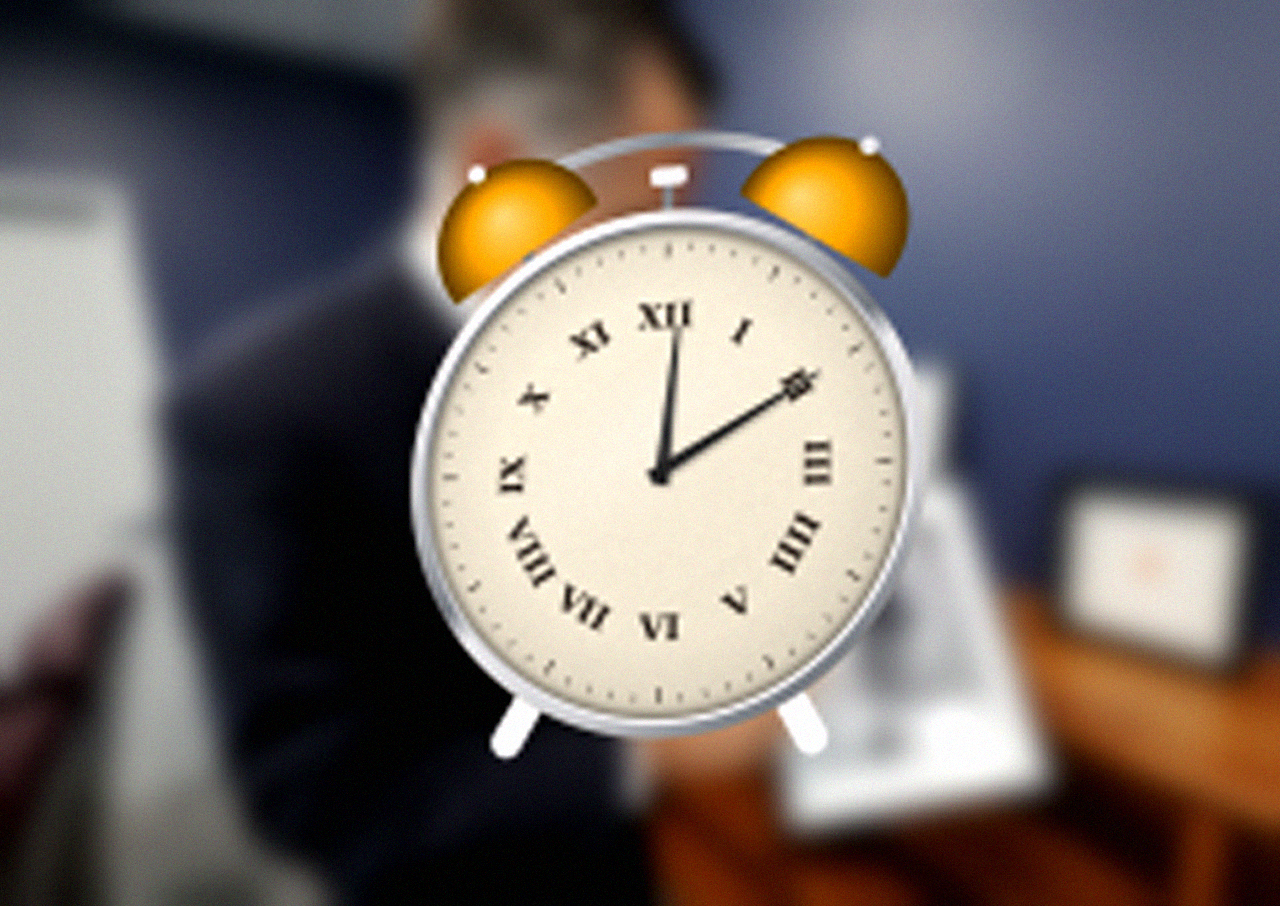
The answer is 12:10
